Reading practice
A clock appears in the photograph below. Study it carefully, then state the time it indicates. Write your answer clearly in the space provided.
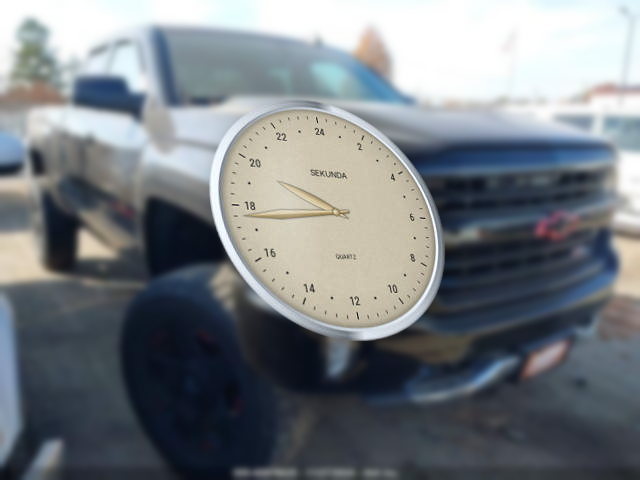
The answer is 19:44
